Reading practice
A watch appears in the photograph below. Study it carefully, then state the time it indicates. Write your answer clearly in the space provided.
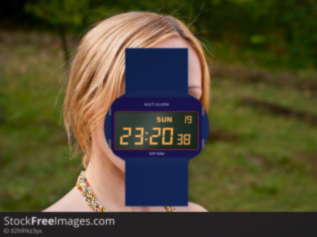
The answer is 23:20:38
